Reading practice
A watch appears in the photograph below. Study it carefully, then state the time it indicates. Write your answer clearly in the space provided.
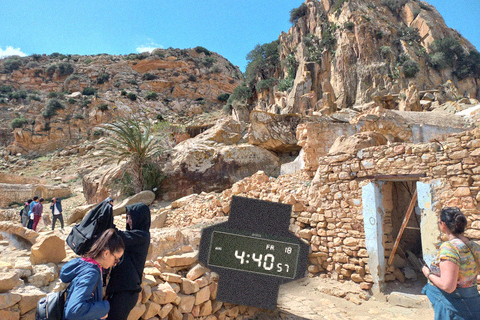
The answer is 4:40:57
